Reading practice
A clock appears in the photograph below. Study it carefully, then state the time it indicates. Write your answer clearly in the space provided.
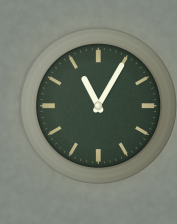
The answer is 11:05
